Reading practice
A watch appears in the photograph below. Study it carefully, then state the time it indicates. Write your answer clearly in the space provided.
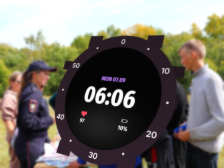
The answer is 6:06
